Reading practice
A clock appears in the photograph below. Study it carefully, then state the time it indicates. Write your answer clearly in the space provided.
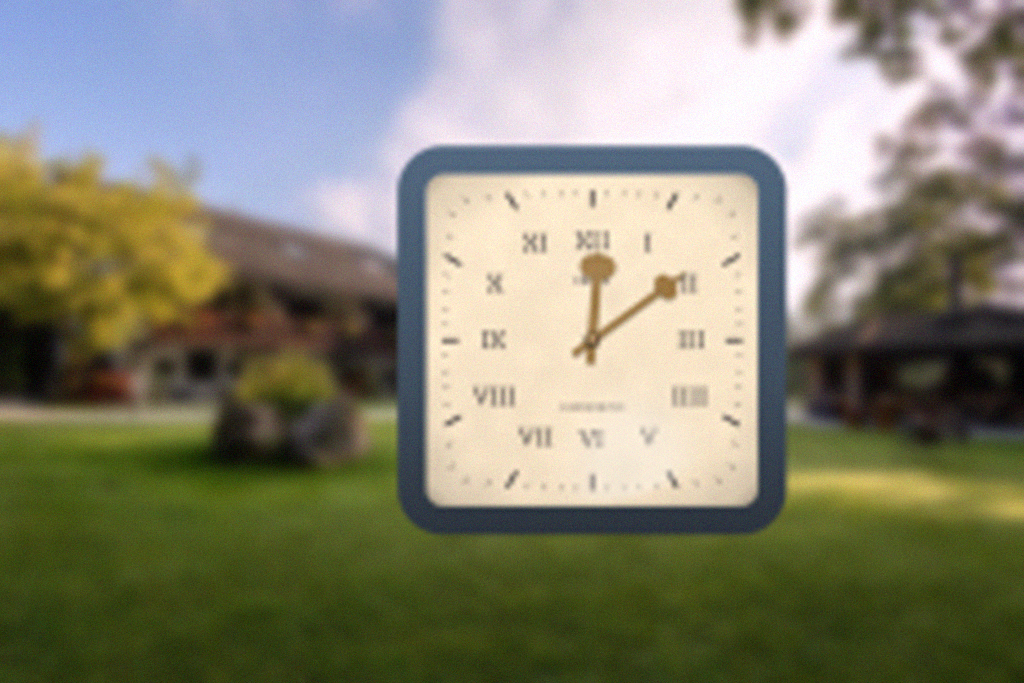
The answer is 12:09
